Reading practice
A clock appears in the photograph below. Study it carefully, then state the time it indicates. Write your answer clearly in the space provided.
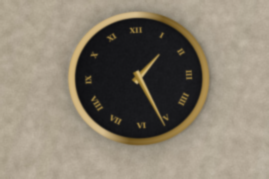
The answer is 1:26
